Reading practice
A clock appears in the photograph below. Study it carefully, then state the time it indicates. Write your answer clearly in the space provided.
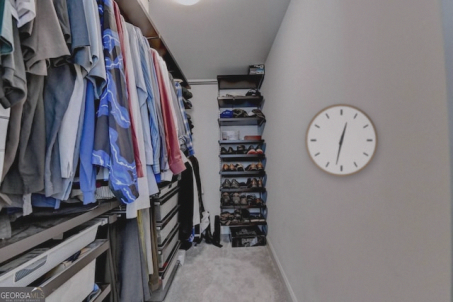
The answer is 12:32
